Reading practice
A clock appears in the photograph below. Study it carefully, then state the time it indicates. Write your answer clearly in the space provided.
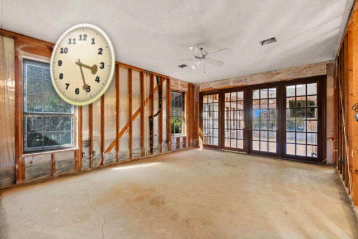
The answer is 3:26
